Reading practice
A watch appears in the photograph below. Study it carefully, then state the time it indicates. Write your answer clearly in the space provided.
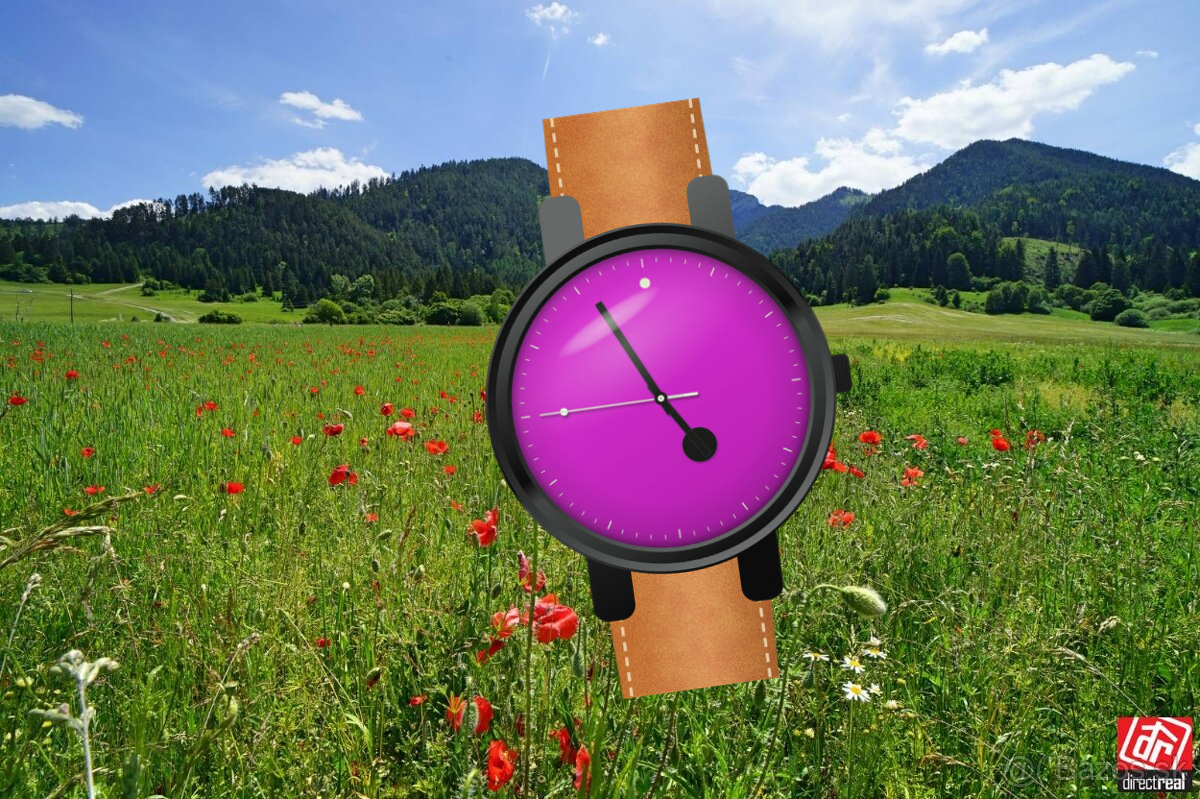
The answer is 4:55:45
